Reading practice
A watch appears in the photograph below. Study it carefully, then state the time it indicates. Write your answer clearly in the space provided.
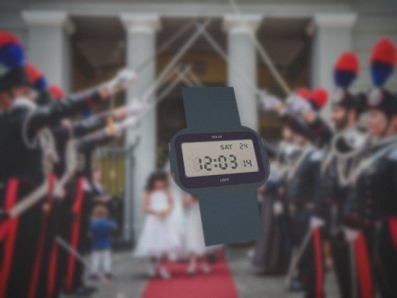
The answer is 12:03:14
